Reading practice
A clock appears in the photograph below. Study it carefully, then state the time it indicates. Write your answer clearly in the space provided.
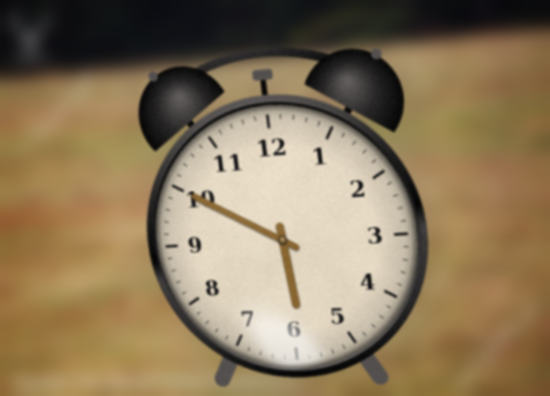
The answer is 5:50
